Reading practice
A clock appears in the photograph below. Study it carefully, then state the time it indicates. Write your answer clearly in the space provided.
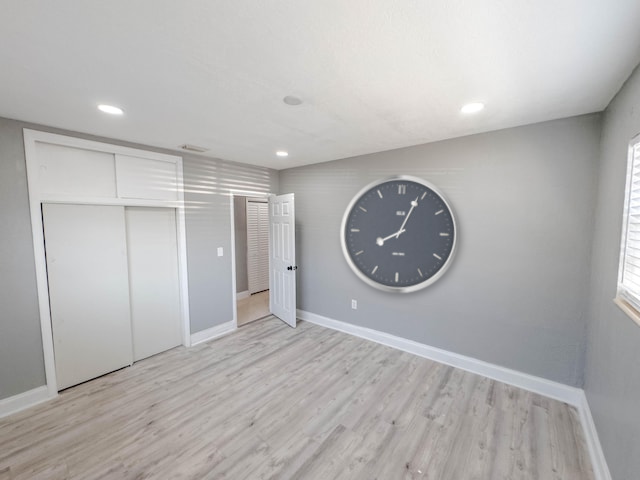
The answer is 8:04
